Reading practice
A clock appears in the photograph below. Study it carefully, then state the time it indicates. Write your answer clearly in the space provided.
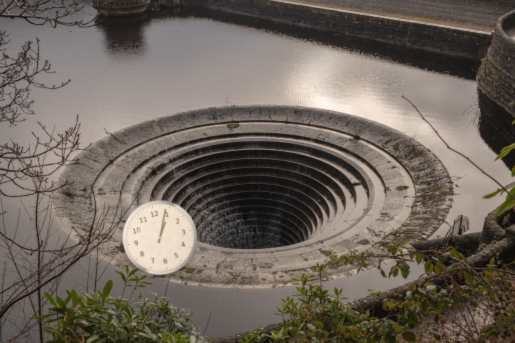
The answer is 1:04
